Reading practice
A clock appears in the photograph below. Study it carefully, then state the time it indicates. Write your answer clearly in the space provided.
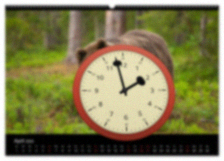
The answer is 1:58
